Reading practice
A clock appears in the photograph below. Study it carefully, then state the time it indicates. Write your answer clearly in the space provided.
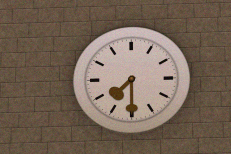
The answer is 7:30
